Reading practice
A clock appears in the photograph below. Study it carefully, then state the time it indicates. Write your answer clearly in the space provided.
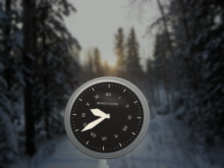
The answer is 9:39
